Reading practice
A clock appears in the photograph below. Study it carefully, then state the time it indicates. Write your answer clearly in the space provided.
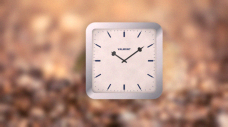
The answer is 10:09
